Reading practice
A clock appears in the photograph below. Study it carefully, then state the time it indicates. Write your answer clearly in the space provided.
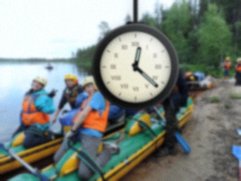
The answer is 12:22
